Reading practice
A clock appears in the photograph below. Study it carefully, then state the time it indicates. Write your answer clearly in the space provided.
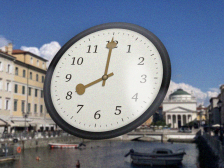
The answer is 8:00
